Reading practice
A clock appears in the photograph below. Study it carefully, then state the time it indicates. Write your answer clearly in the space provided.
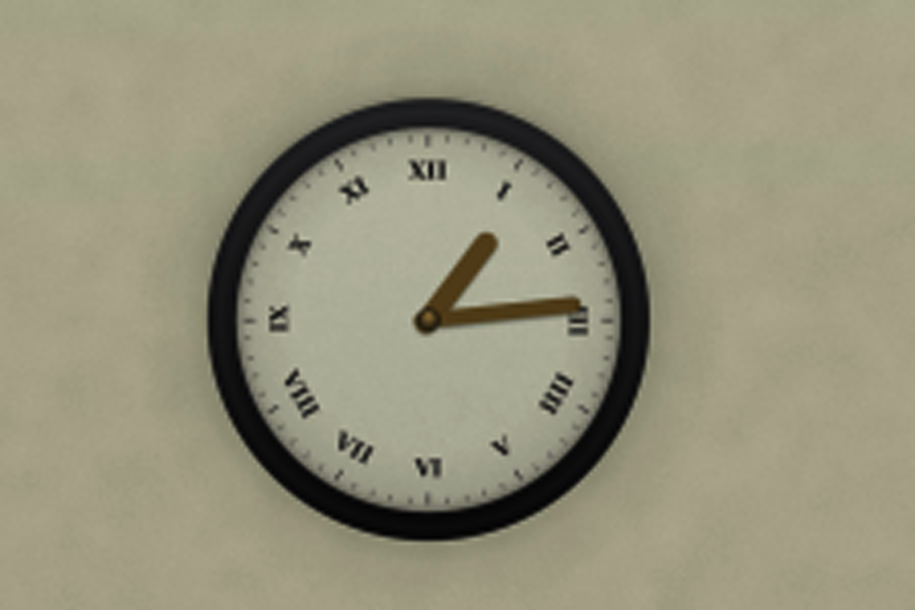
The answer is 1:14
